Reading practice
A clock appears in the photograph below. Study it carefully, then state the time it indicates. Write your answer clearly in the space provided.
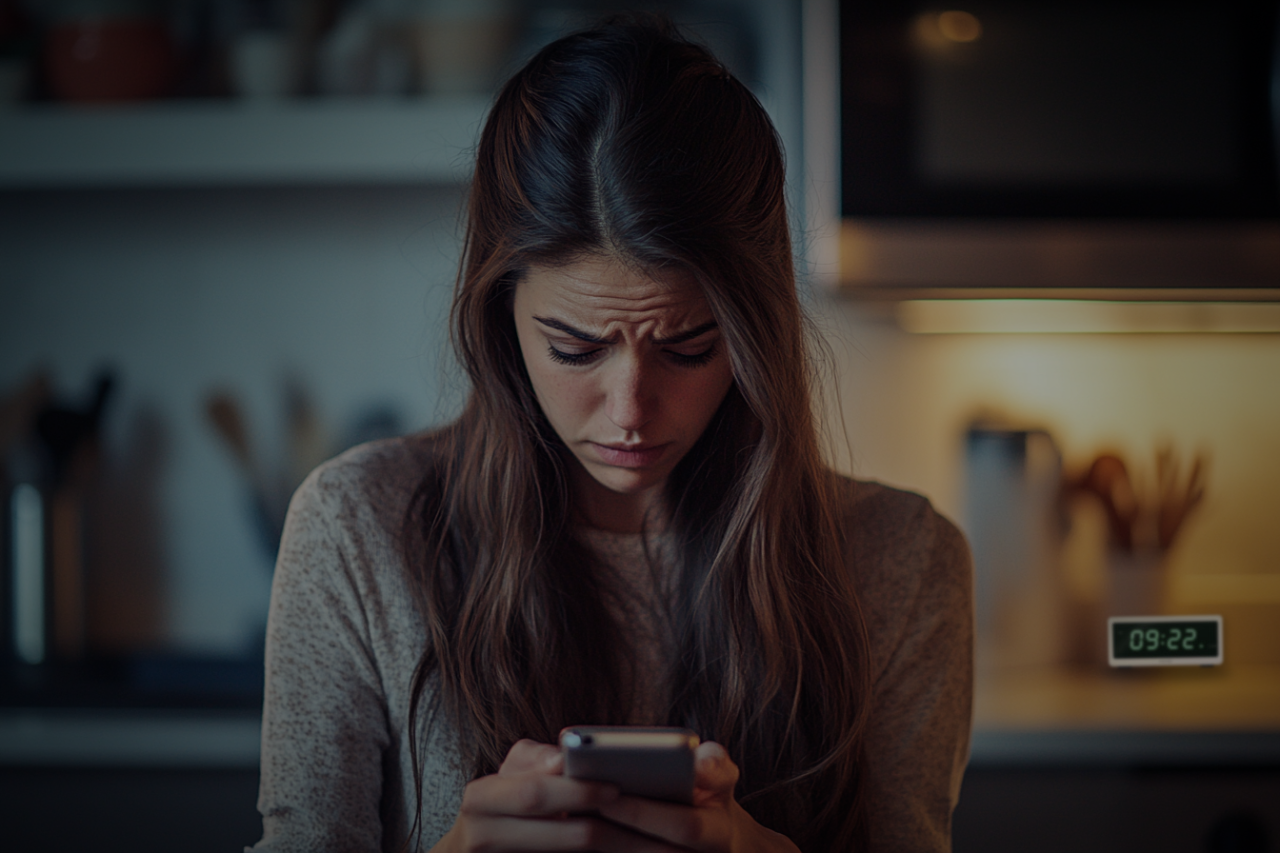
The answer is 9:22
